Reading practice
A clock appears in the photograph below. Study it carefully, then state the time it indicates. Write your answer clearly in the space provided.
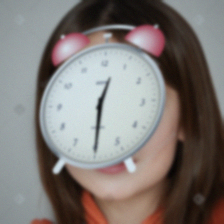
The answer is 12:30
